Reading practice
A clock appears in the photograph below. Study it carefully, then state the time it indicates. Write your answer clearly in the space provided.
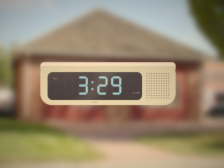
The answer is 3:29
